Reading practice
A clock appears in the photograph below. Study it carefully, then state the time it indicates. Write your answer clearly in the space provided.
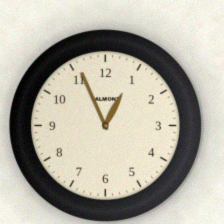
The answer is 12:56
